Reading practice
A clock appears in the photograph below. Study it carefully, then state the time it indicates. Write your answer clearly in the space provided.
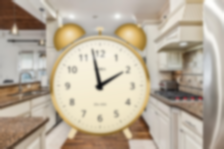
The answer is 1:58
